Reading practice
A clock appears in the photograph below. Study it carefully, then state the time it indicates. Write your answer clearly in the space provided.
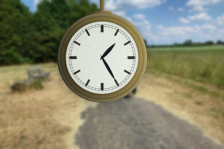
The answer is 1:25
